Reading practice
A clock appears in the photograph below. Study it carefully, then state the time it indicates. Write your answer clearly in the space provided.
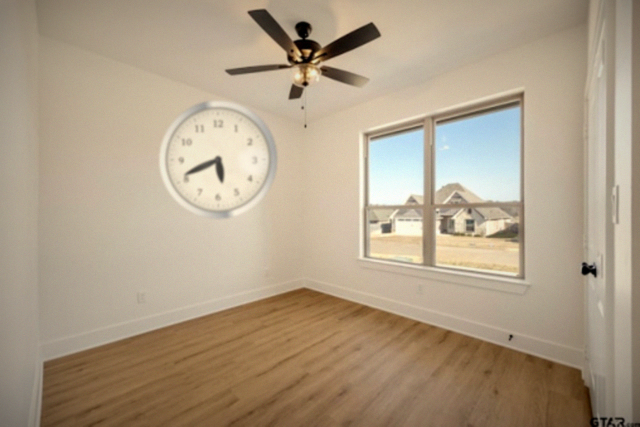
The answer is 5:41
